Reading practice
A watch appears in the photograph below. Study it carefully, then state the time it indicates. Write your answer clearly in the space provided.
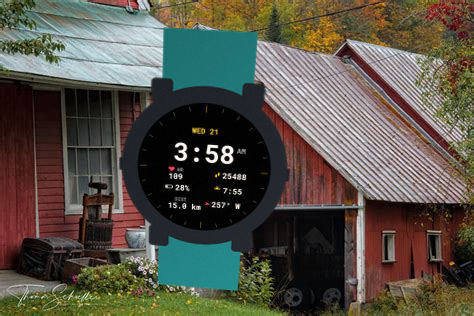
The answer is 3:58
